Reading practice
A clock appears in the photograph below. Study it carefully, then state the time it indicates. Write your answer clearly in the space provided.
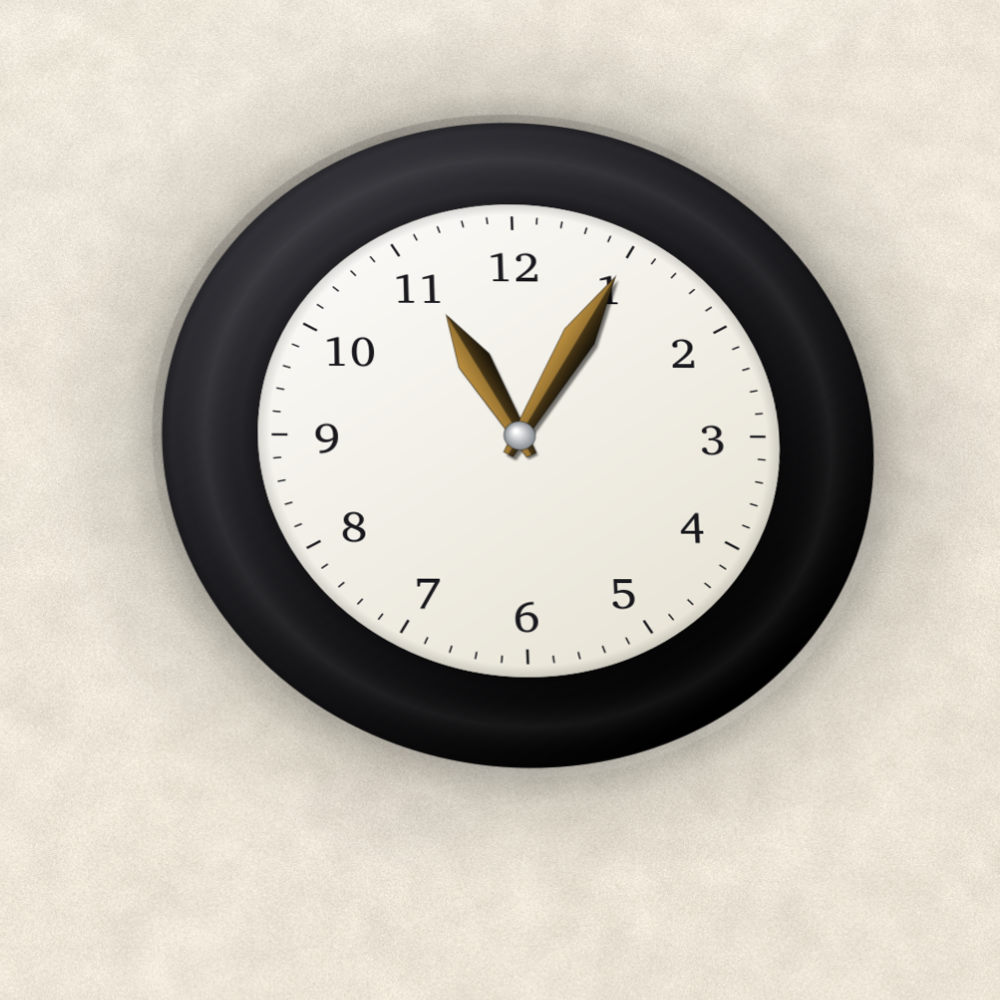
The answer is 11:05
